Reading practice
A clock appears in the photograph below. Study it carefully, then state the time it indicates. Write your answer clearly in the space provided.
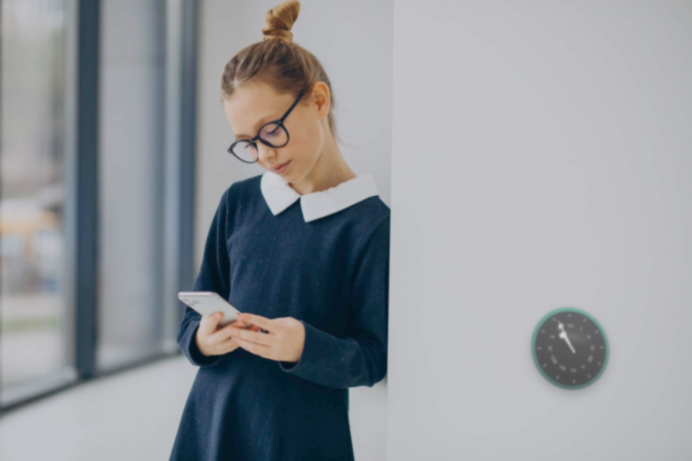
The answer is 10:56
